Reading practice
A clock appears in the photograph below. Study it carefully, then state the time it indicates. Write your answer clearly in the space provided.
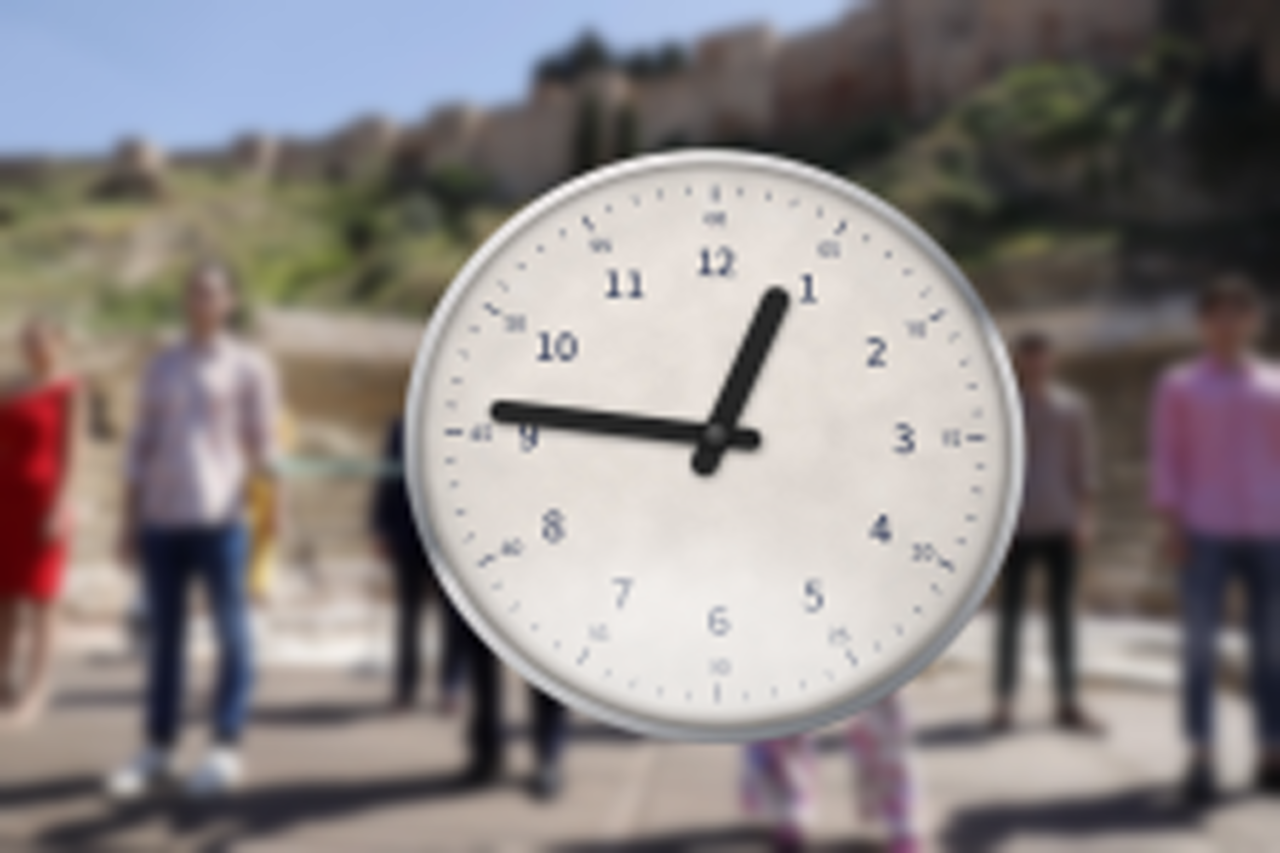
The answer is 12:46
